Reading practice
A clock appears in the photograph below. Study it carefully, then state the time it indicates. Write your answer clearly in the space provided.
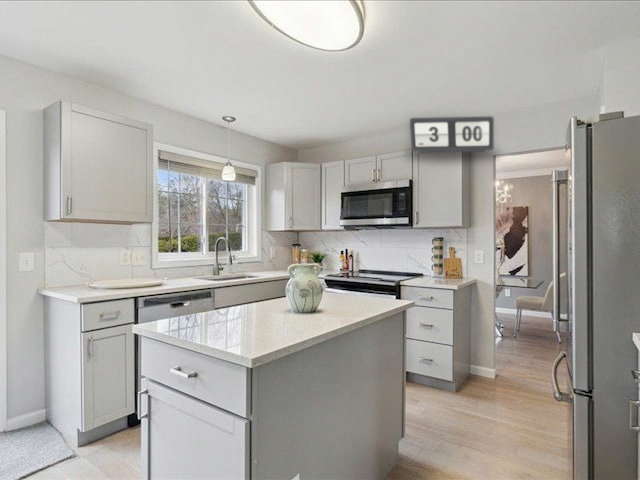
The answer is 3:00
